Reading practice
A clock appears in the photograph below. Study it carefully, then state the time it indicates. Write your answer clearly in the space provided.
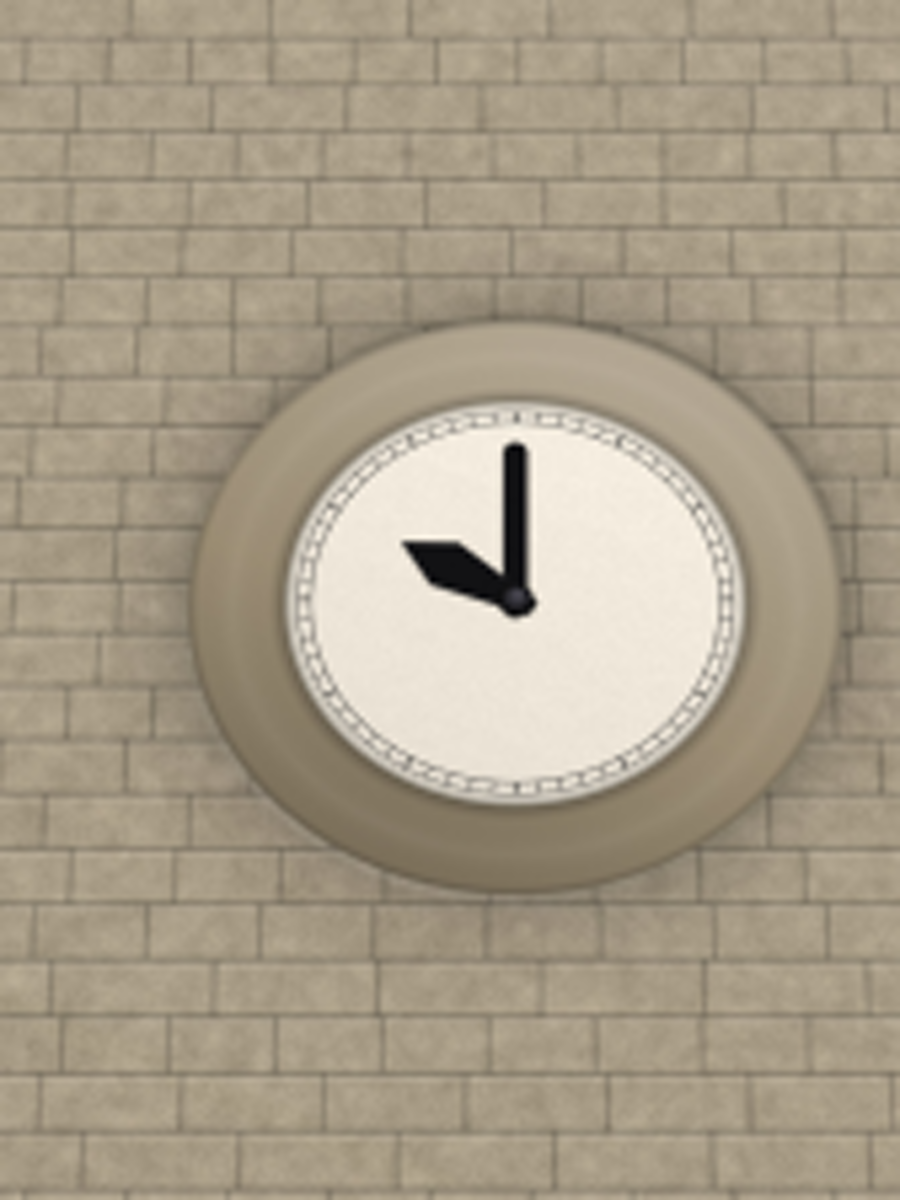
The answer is 10:00
